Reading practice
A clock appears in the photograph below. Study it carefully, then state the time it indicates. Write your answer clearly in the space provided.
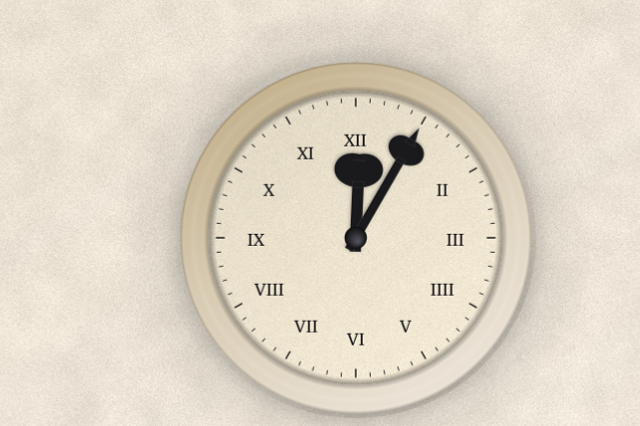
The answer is 12:05
